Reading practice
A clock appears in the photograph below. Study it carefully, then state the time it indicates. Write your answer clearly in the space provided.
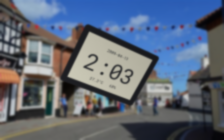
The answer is 2:03
